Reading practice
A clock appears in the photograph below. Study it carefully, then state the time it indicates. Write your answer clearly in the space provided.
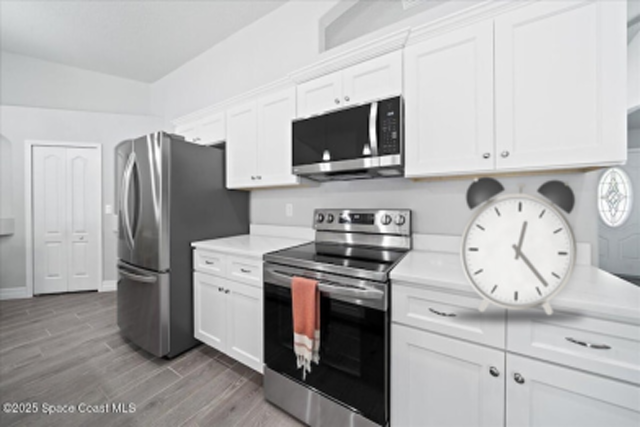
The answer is 12:23
